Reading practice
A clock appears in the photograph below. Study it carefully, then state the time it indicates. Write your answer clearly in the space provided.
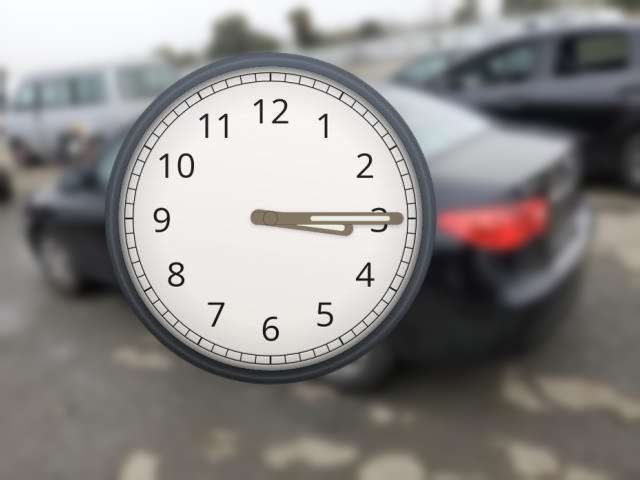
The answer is 3:15
